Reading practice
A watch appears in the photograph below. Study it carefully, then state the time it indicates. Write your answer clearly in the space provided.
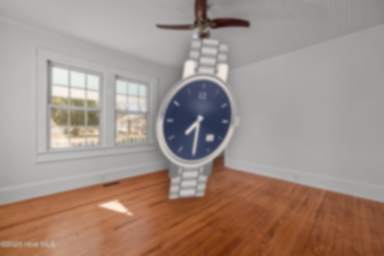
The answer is 7:30
